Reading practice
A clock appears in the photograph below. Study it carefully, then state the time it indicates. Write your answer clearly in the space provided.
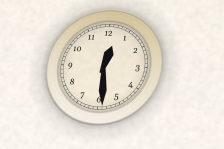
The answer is 12:29
